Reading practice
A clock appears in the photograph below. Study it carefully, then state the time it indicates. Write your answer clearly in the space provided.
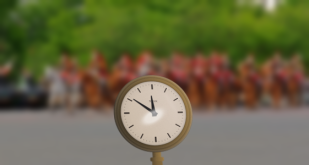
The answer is 11:51
